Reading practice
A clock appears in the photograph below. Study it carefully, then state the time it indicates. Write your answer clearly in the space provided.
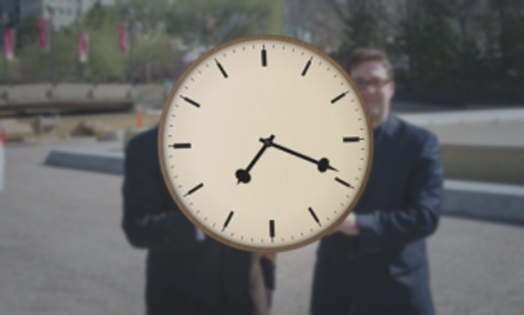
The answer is 7:19
